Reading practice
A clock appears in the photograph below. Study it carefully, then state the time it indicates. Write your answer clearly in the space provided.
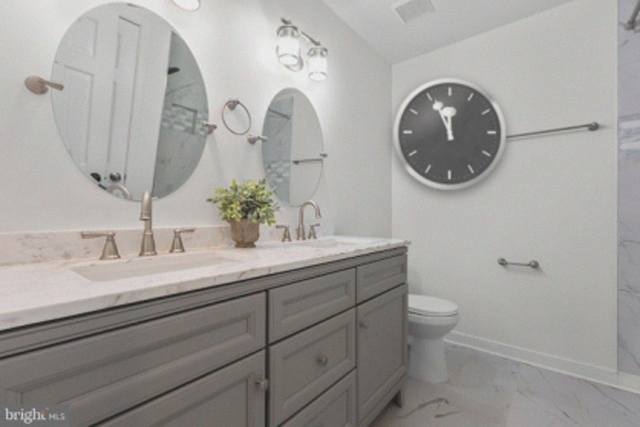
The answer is 11:56
